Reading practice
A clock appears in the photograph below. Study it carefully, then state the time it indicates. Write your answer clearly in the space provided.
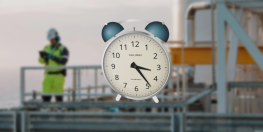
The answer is 3:24
